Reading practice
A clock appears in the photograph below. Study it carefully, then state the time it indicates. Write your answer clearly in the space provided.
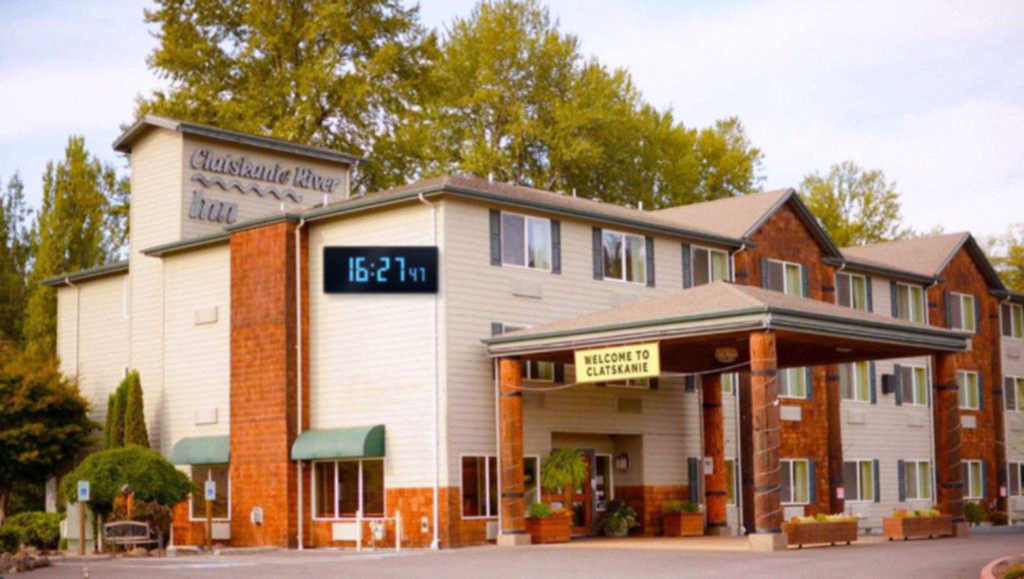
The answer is 16:27:47
